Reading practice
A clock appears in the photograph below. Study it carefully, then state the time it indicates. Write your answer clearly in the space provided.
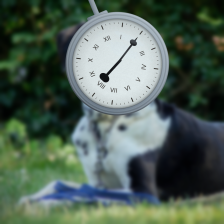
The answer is 8:10
